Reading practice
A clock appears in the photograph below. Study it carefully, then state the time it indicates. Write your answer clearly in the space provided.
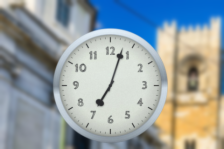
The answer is 7:03
